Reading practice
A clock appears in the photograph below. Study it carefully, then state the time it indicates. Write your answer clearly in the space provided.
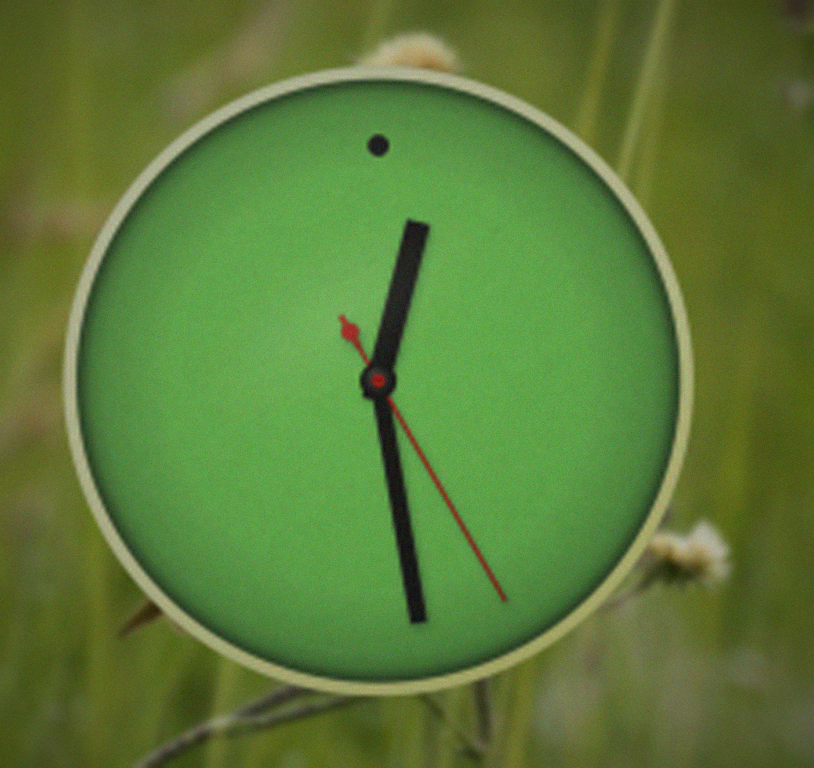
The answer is 12:28:25
